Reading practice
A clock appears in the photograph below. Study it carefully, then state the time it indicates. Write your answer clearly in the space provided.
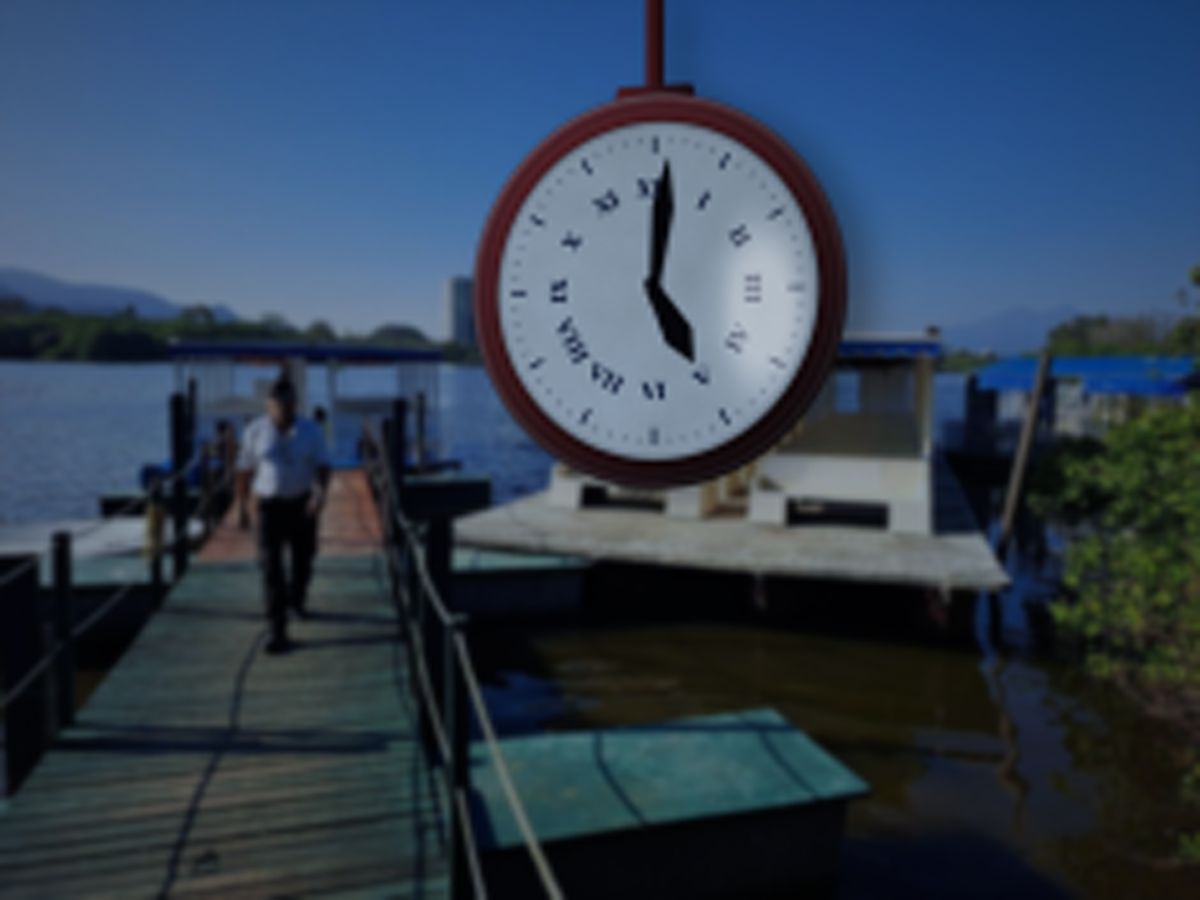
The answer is 5:01
